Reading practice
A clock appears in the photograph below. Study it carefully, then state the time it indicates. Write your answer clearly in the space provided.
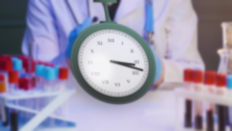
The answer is 3:18
